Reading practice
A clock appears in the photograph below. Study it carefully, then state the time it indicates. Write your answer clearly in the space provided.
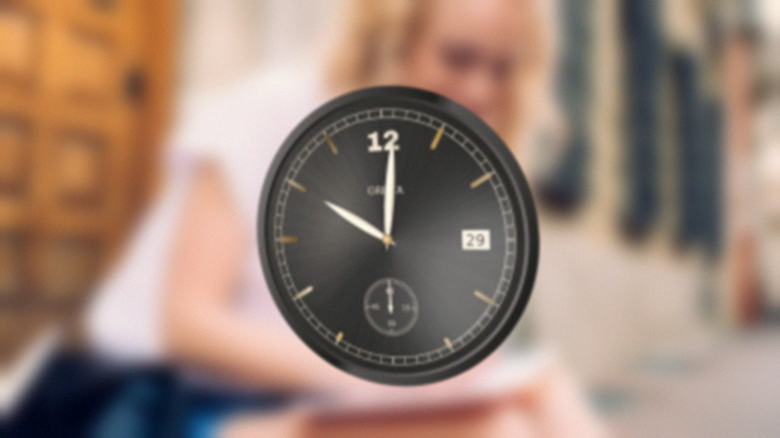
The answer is 10:01
